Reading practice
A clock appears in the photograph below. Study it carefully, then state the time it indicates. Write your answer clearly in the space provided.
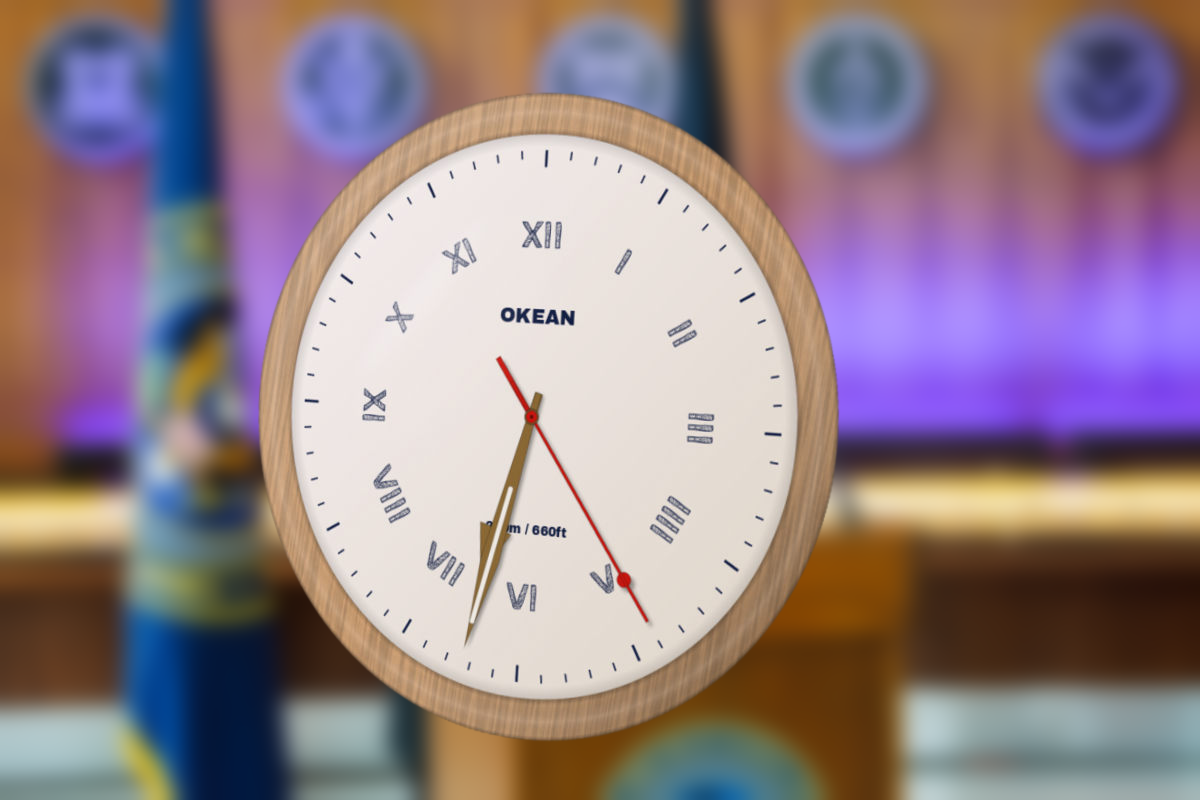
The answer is 6:32:24
